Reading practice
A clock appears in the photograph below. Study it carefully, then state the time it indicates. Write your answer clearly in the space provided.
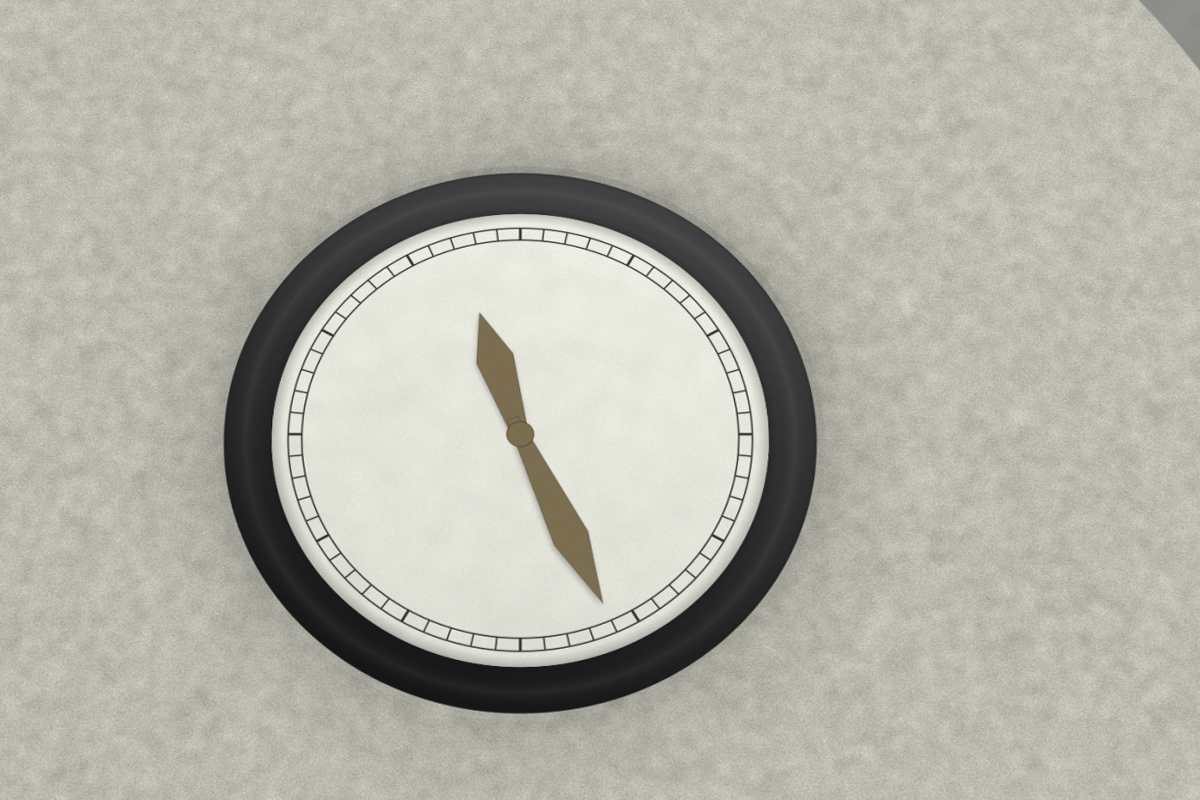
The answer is 11:26
